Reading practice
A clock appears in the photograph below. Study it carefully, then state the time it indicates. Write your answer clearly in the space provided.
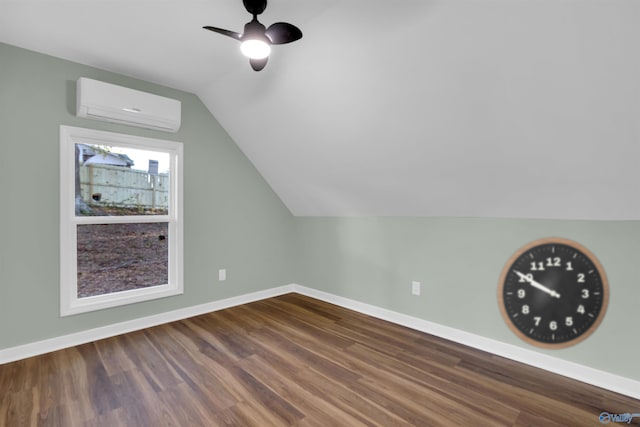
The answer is 9:50
